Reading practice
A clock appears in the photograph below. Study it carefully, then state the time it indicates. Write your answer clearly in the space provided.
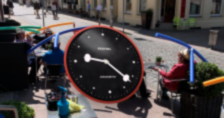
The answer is 9:22
